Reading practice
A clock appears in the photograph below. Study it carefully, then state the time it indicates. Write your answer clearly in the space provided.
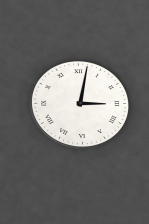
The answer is 3:02
